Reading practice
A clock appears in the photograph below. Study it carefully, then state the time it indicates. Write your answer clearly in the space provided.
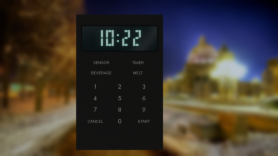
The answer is 10:22
